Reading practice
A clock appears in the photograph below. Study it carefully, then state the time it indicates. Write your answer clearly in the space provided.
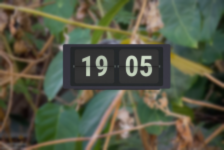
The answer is 19:05
